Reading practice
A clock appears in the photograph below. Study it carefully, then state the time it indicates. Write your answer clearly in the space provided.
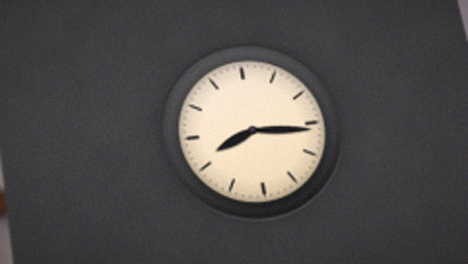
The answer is 8:16
